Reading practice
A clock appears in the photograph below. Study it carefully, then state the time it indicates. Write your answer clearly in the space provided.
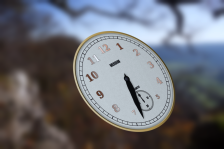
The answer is 6:33
